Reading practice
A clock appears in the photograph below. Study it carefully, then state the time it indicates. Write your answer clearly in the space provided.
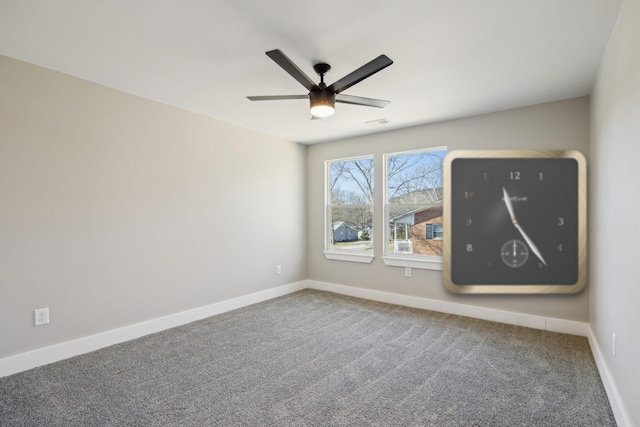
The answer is 11:24
